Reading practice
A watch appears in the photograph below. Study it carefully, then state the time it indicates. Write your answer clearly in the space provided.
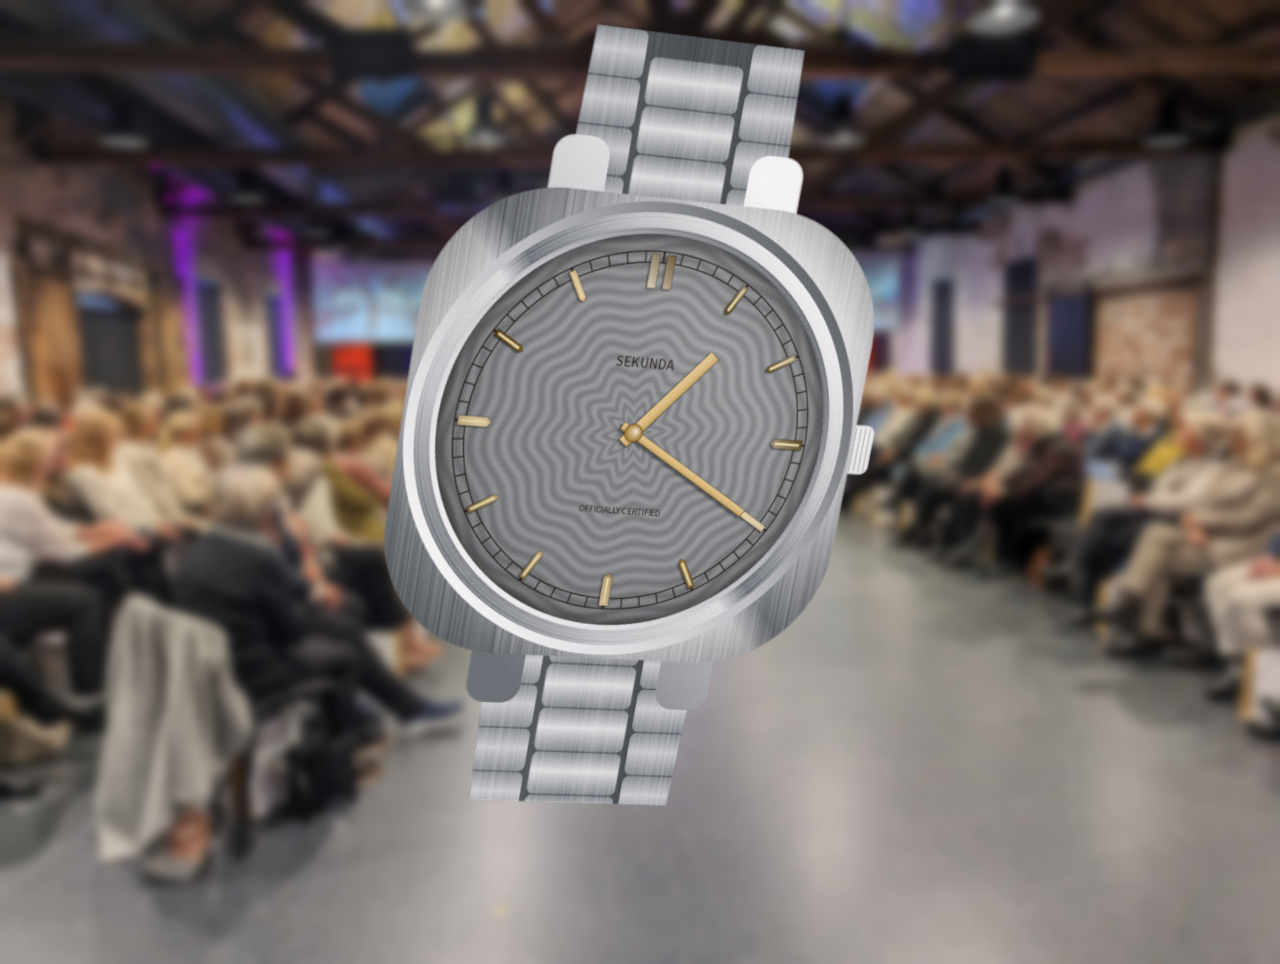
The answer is 1:20
